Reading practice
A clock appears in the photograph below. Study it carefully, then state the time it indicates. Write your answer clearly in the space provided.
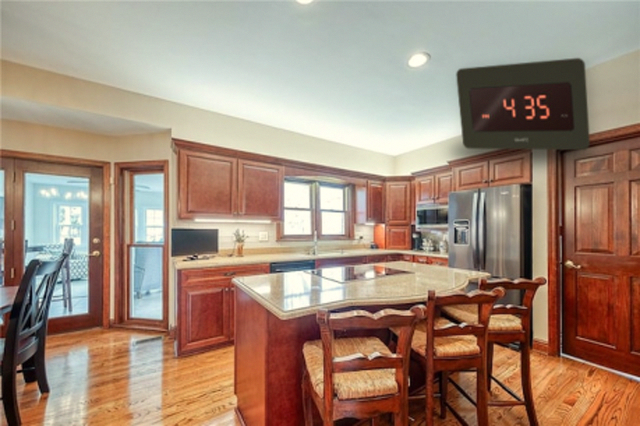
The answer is 4:35
